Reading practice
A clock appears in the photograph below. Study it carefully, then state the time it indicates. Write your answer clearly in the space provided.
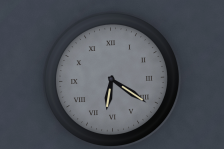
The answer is 6:21
